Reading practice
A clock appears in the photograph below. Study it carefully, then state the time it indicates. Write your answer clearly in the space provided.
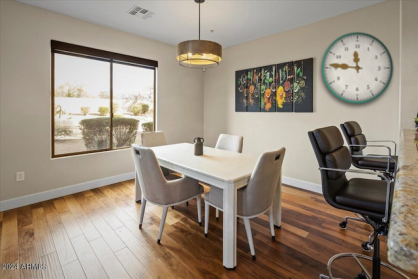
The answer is 11:46
